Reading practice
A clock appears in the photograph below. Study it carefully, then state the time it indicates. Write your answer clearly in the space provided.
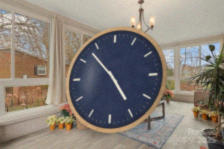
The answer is 4:53
